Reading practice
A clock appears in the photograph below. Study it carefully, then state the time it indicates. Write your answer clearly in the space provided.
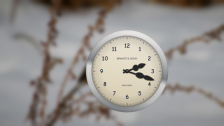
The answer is 2:18
